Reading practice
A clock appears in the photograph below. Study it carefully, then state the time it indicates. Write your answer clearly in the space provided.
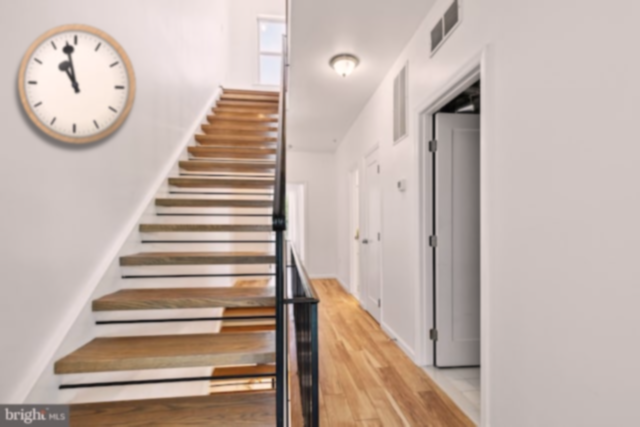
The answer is 10:58
